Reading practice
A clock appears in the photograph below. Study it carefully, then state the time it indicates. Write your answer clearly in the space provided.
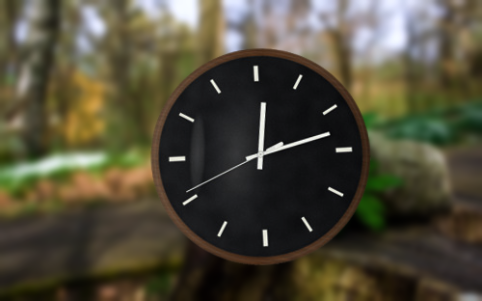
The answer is 12:12:41
